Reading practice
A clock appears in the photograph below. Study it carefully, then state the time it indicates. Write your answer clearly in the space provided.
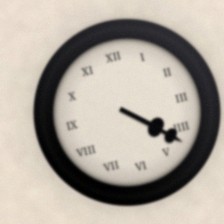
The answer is 4:22
